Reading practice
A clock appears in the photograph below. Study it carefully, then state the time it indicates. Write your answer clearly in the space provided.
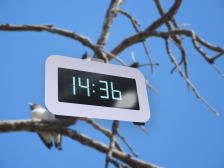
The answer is 14:36
